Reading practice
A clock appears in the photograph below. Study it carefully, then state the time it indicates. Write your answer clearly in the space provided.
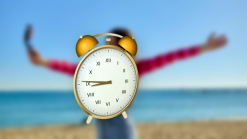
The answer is 8:46
